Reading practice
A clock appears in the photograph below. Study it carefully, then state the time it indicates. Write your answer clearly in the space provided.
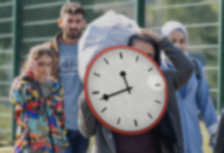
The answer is 11:43
